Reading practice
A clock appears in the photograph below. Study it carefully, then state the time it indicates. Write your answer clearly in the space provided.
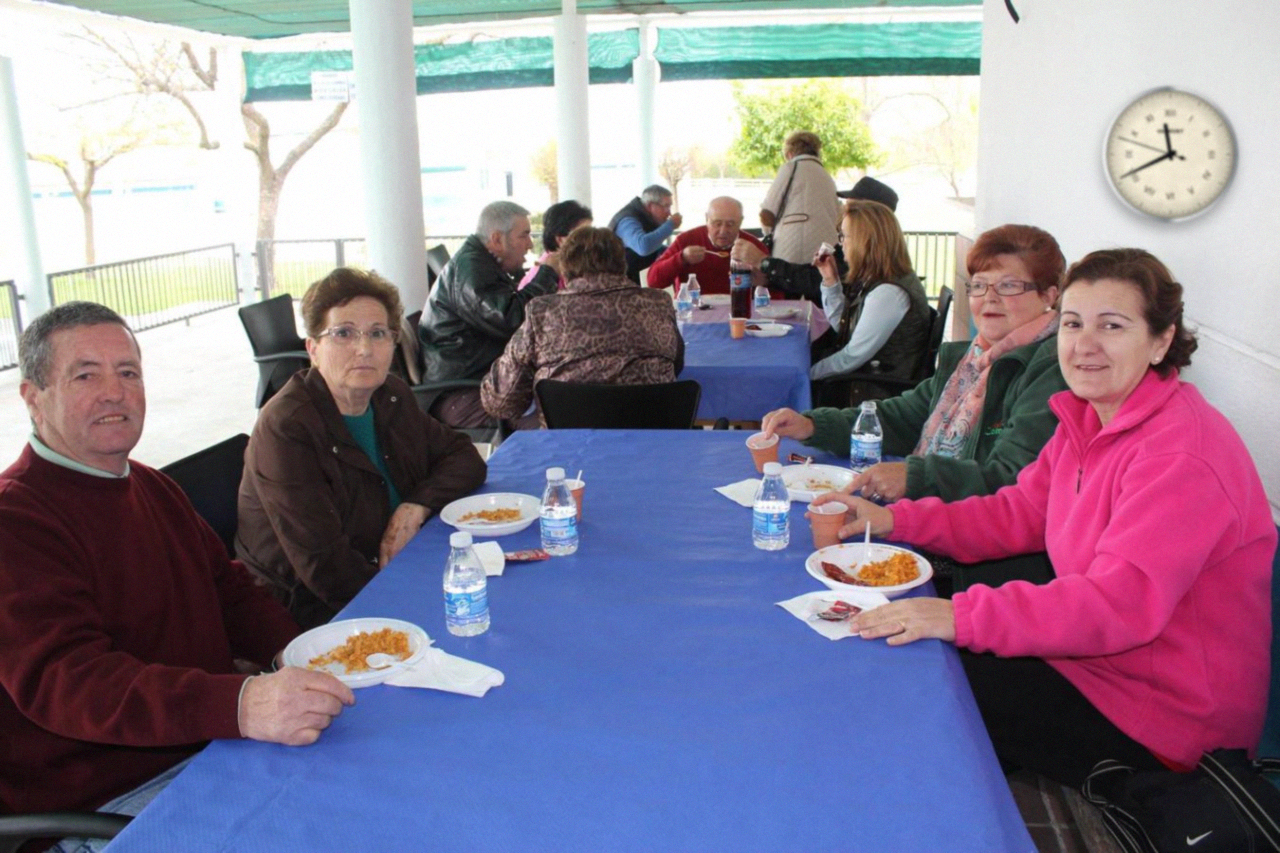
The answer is 11:40:48
